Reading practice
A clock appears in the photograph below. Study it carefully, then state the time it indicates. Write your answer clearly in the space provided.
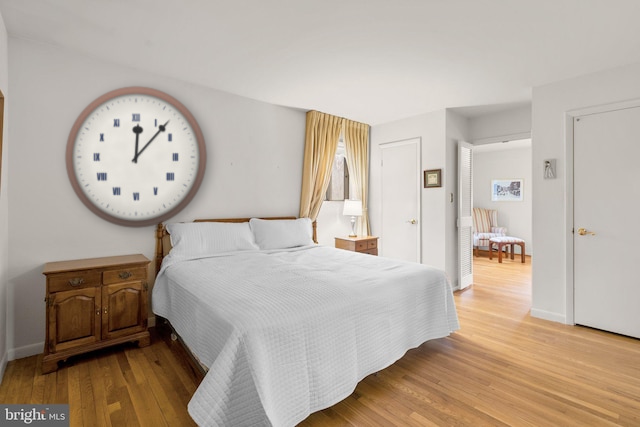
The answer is 12:07
